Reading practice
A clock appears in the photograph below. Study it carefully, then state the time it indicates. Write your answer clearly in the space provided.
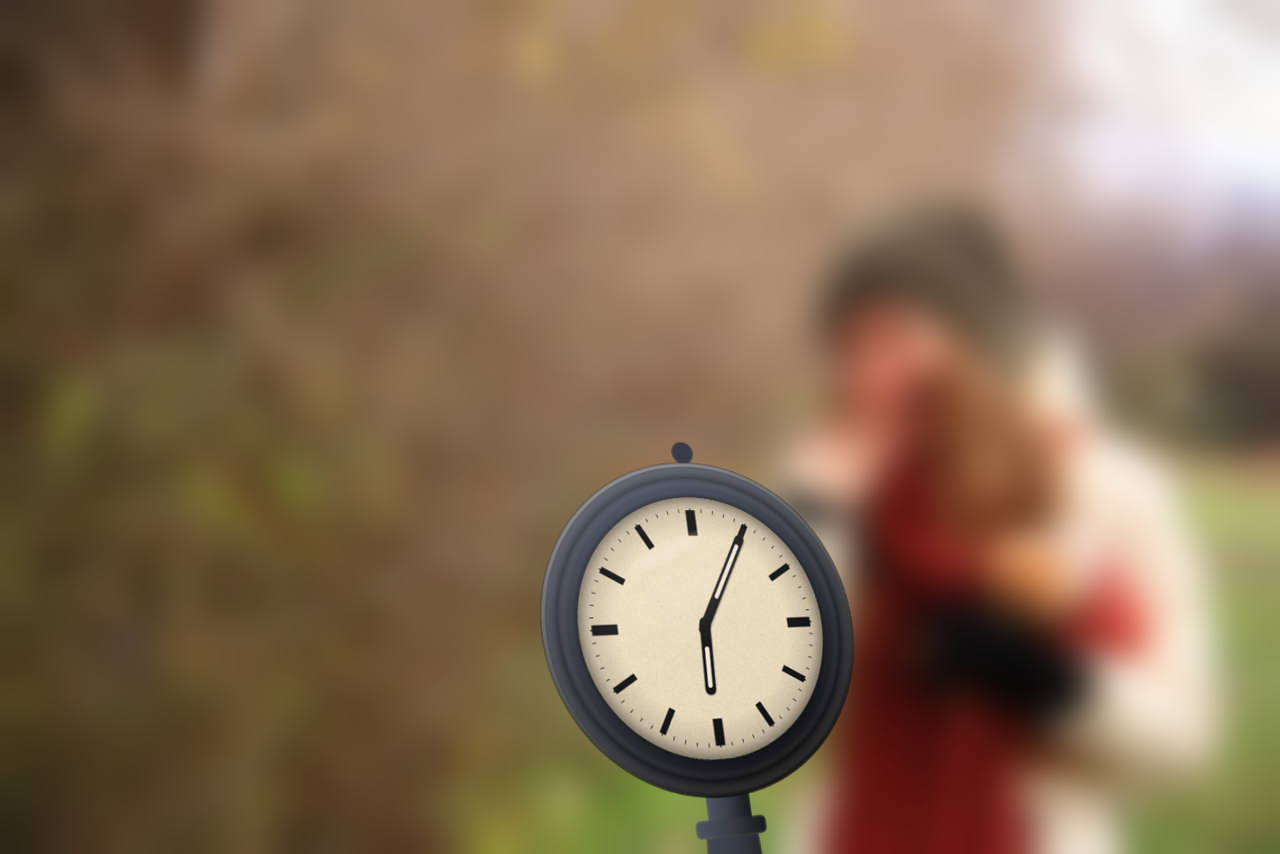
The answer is 6:05
